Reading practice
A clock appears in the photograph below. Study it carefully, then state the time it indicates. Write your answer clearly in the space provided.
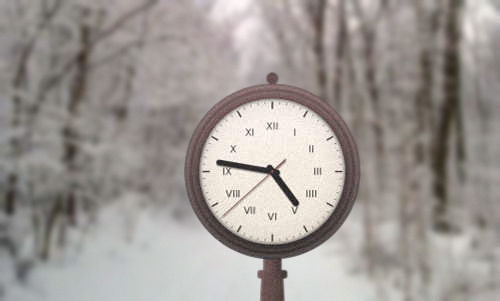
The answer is 4:46:38
